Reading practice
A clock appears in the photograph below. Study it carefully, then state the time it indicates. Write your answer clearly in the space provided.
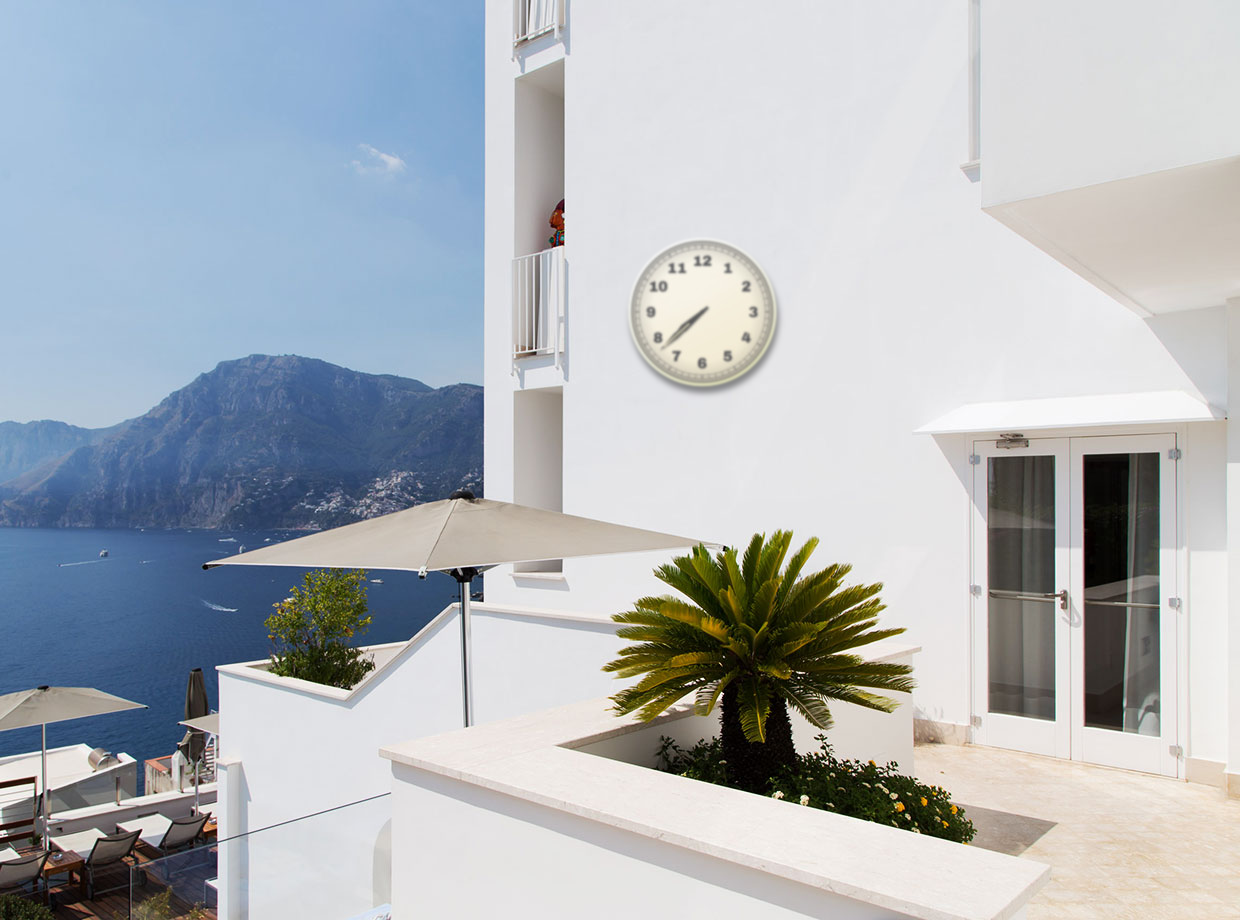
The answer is 7:38
